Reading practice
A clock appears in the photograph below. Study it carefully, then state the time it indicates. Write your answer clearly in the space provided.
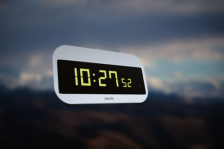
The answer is 10:27:52
